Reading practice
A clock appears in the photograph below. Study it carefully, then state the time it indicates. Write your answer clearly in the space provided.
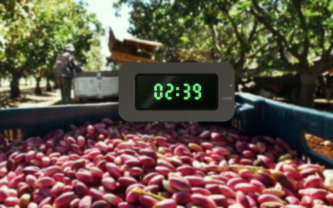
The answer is 2:39
